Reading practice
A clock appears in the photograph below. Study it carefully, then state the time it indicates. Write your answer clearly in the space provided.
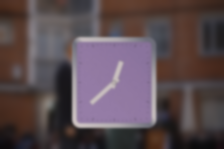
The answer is 12:38
